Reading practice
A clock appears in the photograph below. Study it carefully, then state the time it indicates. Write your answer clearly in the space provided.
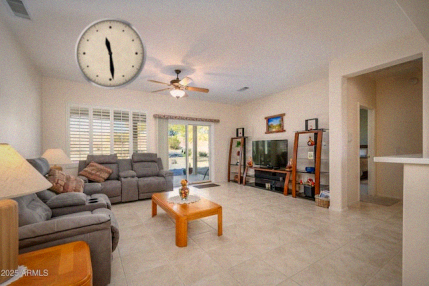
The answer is 11:29
